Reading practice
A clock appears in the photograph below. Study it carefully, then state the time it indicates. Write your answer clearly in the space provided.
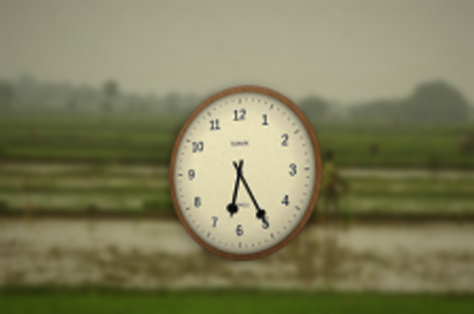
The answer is 6:25
